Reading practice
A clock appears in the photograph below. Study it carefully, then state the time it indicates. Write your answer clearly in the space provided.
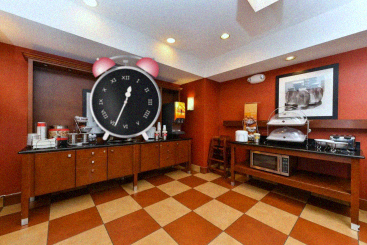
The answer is 12:34
